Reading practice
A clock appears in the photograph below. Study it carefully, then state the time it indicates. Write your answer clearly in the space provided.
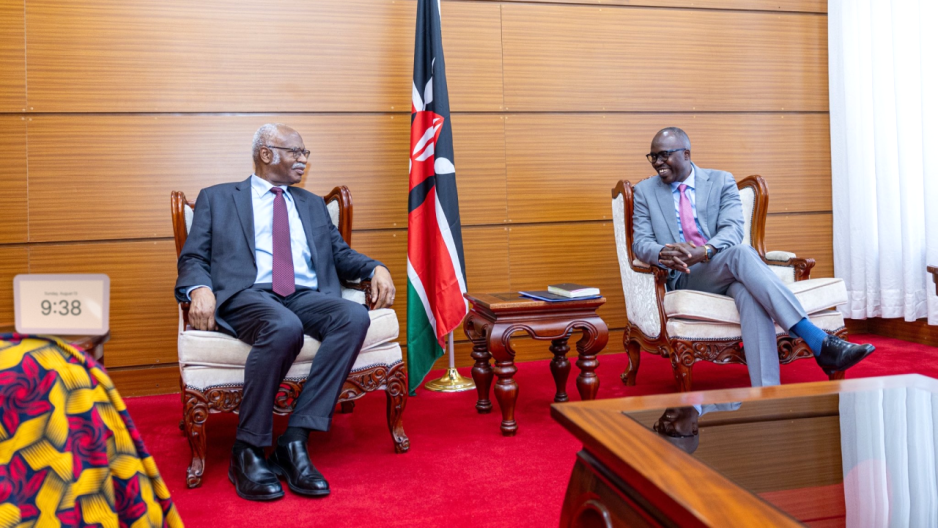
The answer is 9:38
